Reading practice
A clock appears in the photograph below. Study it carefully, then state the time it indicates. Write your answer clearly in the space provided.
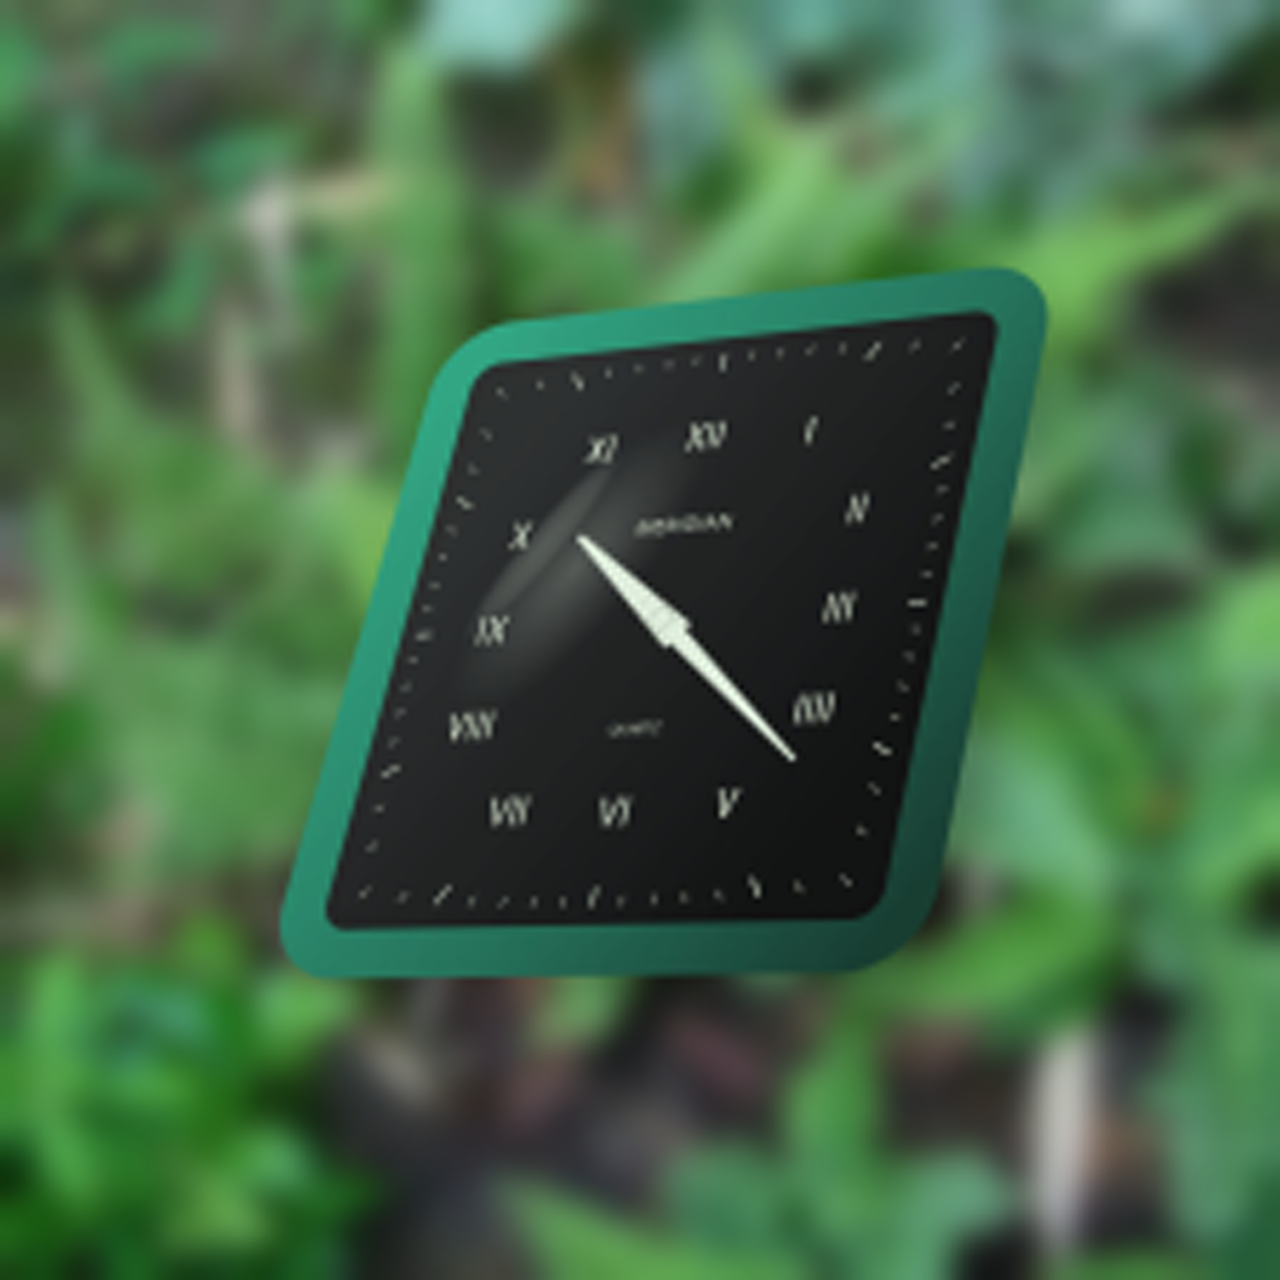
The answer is 10:22
